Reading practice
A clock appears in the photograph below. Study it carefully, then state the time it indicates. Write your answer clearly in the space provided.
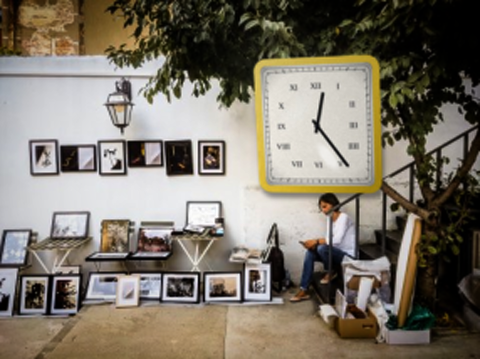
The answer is 12:24
